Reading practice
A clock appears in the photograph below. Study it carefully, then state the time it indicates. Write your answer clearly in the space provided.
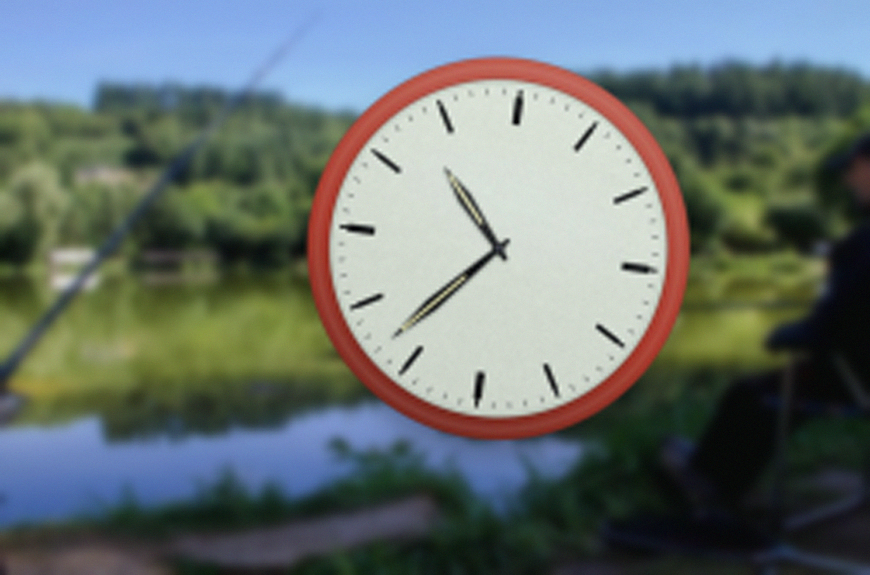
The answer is 10:37
